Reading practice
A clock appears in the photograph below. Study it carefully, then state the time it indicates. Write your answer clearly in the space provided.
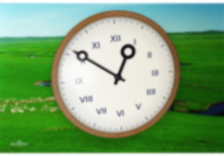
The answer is 12:51
